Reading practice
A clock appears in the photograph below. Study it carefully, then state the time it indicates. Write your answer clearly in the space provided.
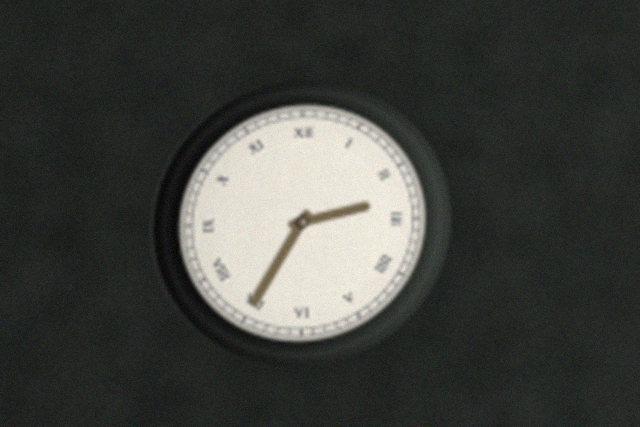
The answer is 2:35
